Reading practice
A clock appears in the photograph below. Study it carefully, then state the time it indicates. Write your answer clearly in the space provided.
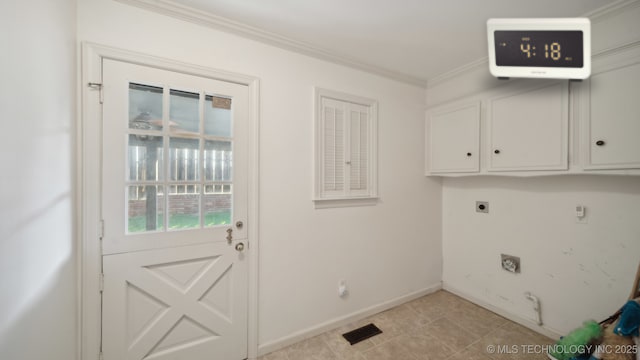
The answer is 4:18
